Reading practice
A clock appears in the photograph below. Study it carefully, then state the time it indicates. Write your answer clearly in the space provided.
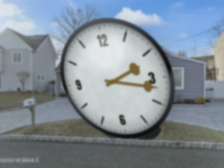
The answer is 2:17
